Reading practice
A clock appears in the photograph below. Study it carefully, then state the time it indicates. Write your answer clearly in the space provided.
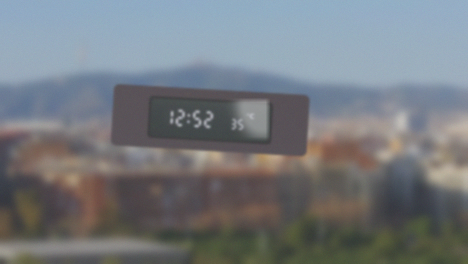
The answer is 12:52
